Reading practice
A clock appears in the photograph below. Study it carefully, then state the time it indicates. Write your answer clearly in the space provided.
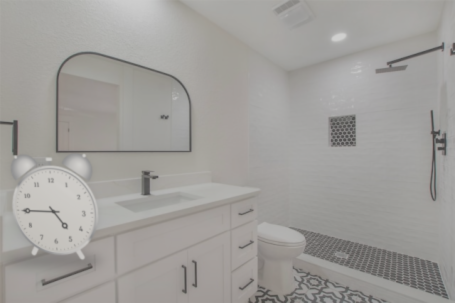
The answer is 4:45
